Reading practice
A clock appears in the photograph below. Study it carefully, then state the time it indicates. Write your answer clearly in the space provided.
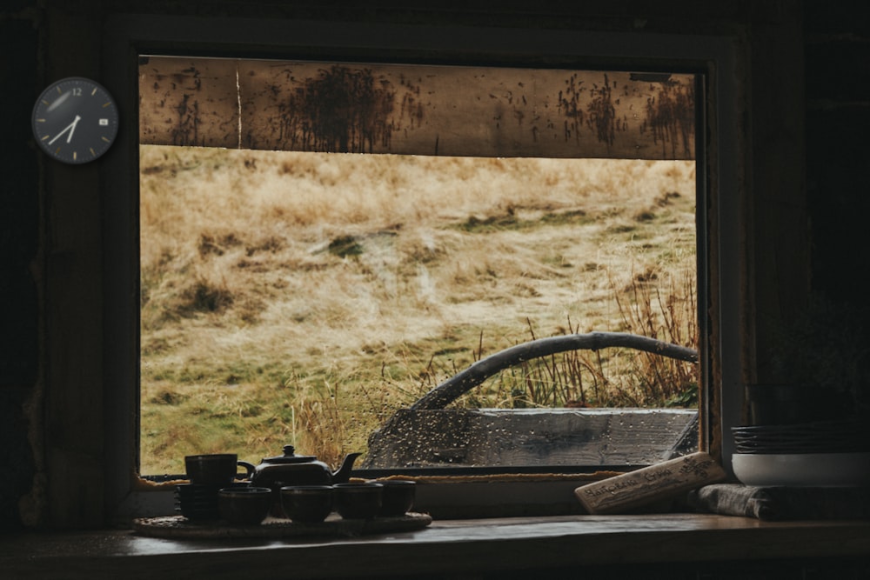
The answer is 6:38
